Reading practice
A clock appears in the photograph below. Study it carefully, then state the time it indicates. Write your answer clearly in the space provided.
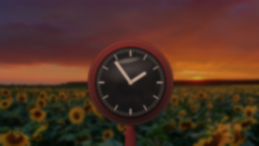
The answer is 1:54
